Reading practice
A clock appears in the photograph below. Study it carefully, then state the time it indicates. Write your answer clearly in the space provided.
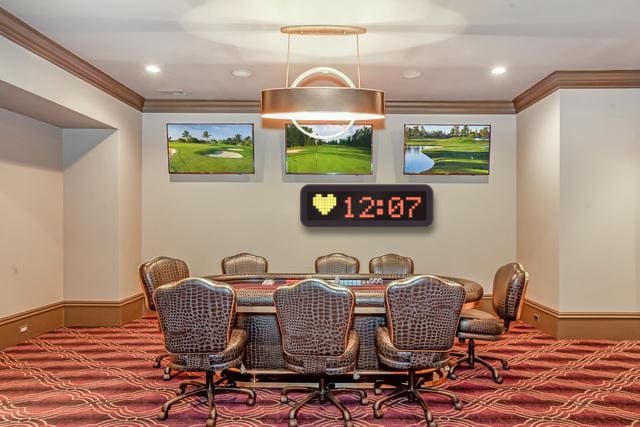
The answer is 12:07
